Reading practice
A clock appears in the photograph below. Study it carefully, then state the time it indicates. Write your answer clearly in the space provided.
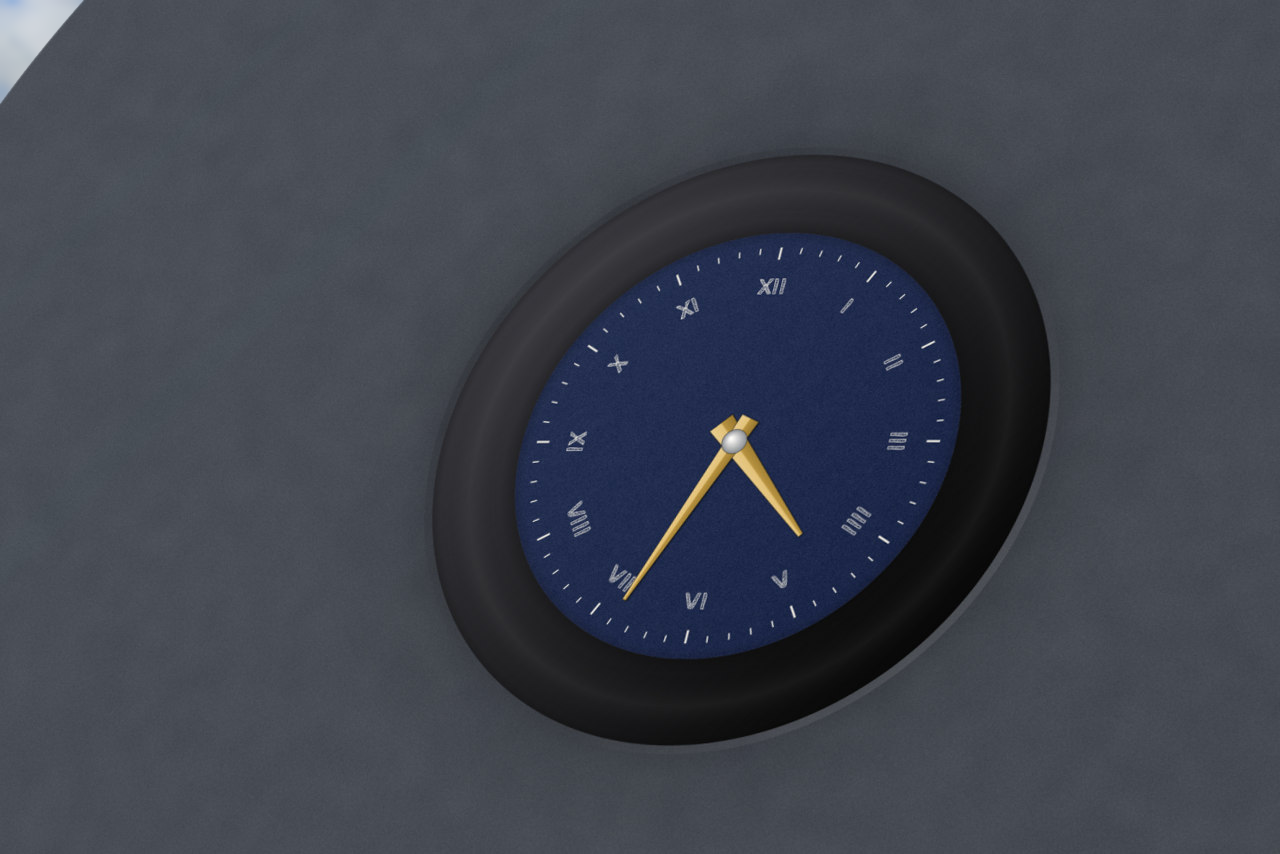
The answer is 4:34
